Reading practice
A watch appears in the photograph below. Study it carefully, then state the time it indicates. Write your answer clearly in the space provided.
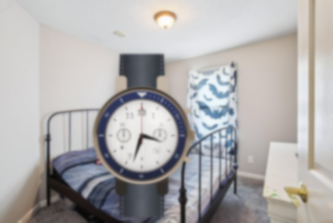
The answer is 3:33
